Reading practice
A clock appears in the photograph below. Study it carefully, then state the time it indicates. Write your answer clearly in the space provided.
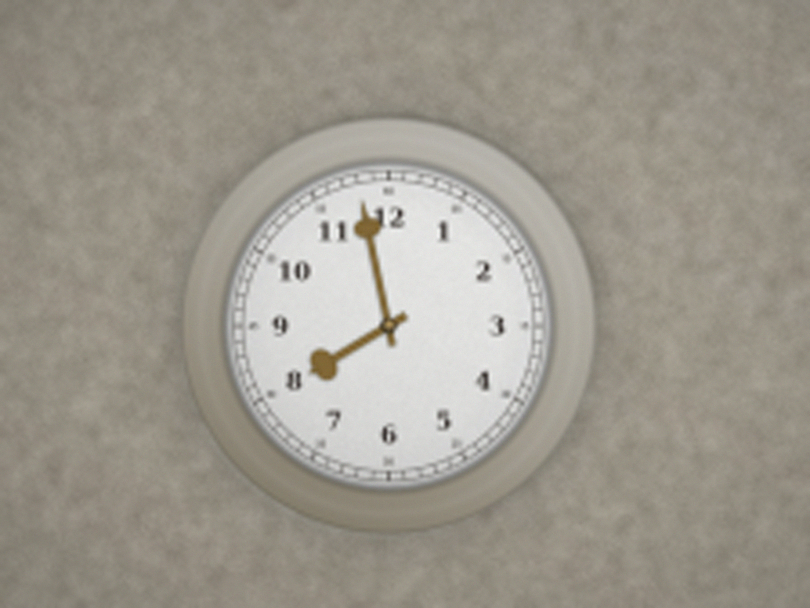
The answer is 7:58
